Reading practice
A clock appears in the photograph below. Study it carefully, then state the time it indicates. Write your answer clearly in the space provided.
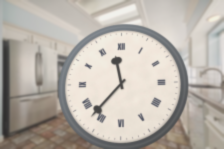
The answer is 11:37
